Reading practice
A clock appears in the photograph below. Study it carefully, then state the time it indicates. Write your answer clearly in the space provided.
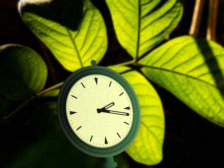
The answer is 2:17
